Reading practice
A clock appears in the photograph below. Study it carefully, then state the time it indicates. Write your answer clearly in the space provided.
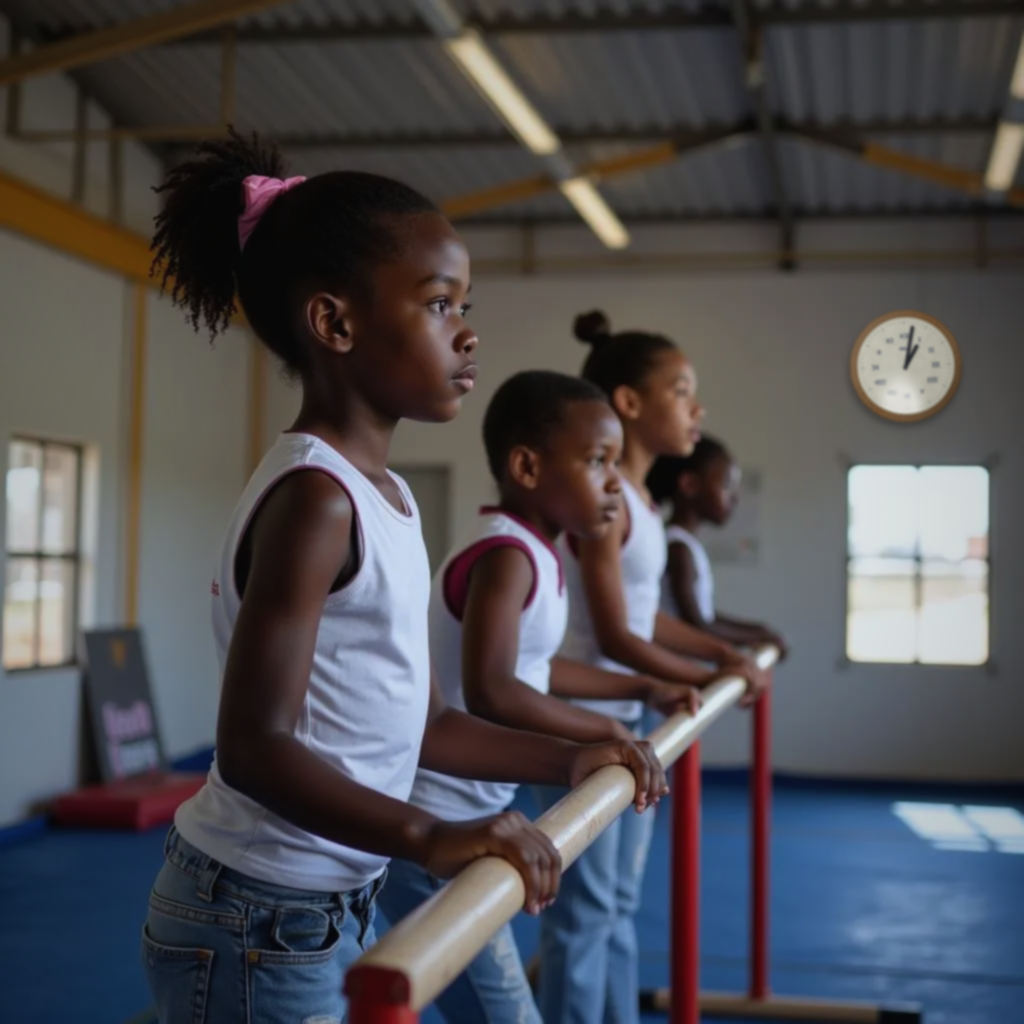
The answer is 1:02
